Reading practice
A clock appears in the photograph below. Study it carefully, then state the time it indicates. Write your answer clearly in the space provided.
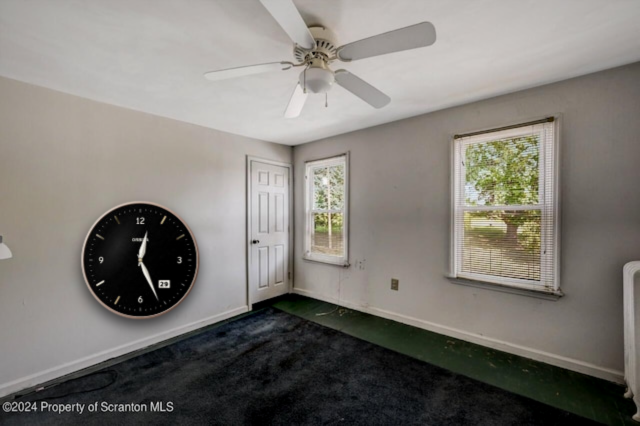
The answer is 12:26
